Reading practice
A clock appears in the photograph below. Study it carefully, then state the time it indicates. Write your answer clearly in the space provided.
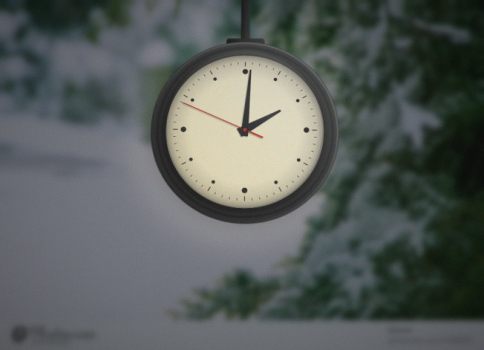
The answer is 2:00:49
